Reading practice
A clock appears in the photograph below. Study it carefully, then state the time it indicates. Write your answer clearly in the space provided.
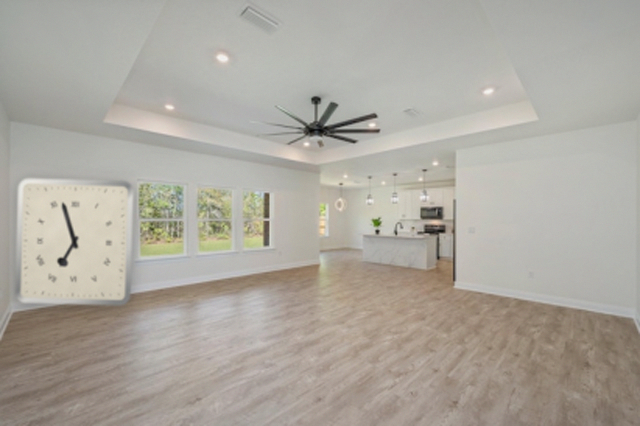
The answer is 6:57
